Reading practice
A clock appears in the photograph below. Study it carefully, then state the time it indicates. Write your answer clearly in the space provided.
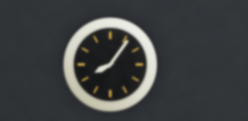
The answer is 8:06
